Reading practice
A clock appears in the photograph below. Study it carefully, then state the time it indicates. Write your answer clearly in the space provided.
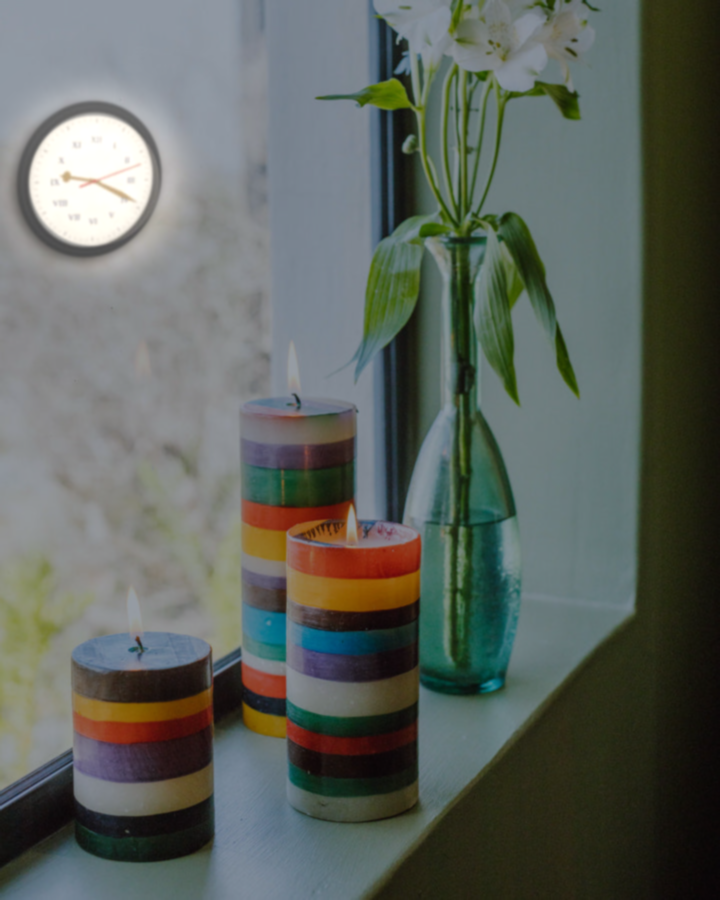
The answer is 9:19:12
